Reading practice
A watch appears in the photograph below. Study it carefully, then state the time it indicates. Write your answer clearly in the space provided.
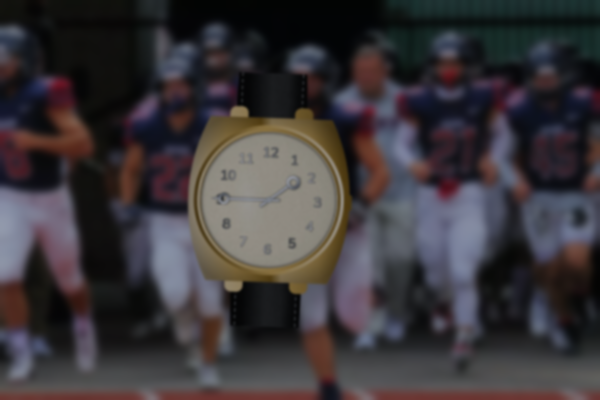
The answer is 1:45
